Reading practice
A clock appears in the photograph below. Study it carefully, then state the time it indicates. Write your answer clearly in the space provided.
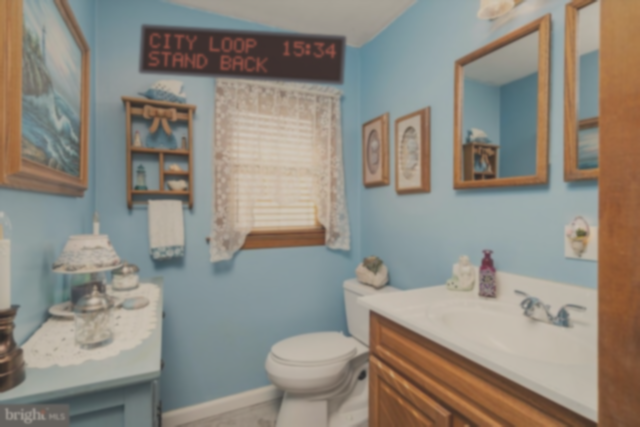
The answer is 15:34
